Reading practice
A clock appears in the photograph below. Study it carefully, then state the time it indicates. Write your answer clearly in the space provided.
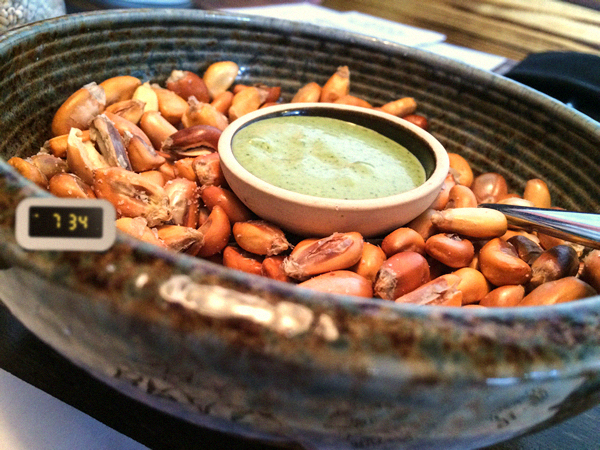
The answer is 7:34
